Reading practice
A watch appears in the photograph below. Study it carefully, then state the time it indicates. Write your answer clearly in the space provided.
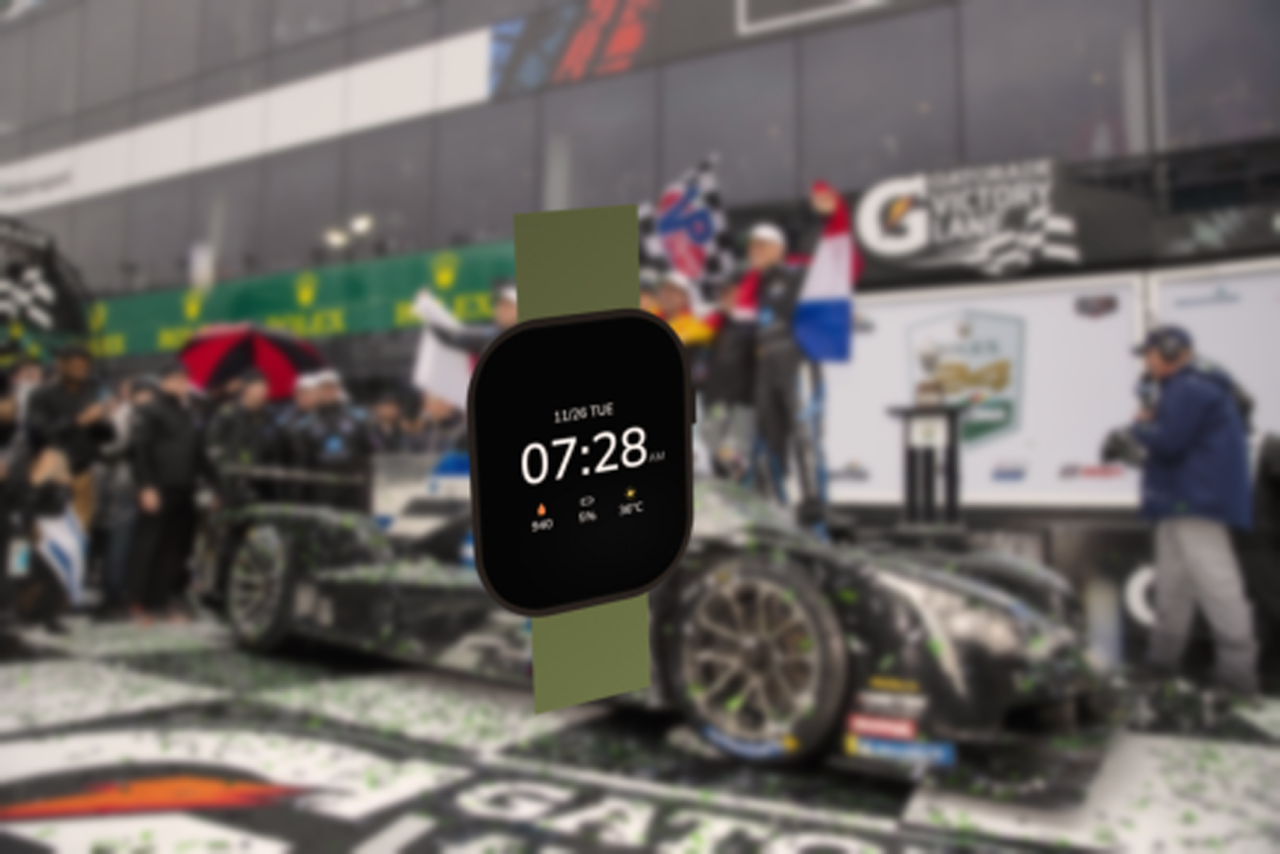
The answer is 7:28
